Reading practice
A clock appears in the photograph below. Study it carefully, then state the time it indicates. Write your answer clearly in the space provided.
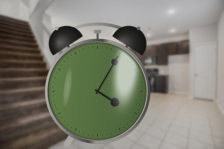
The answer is 4:05
